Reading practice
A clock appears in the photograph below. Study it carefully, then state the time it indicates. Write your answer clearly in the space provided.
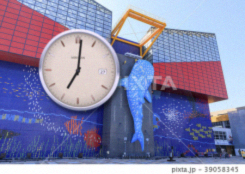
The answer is 7:01
